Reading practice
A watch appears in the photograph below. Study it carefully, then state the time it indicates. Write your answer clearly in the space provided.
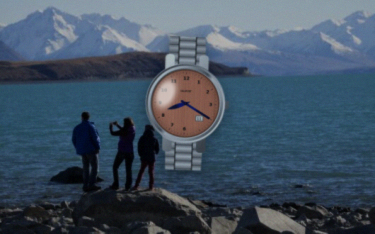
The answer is 8:20
